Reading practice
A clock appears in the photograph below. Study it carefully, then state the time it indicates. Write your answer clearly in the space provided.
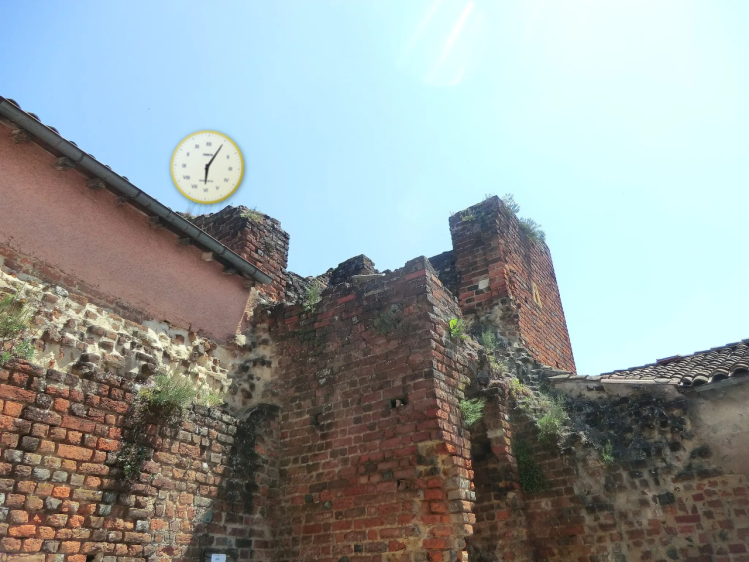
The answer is 6:05
